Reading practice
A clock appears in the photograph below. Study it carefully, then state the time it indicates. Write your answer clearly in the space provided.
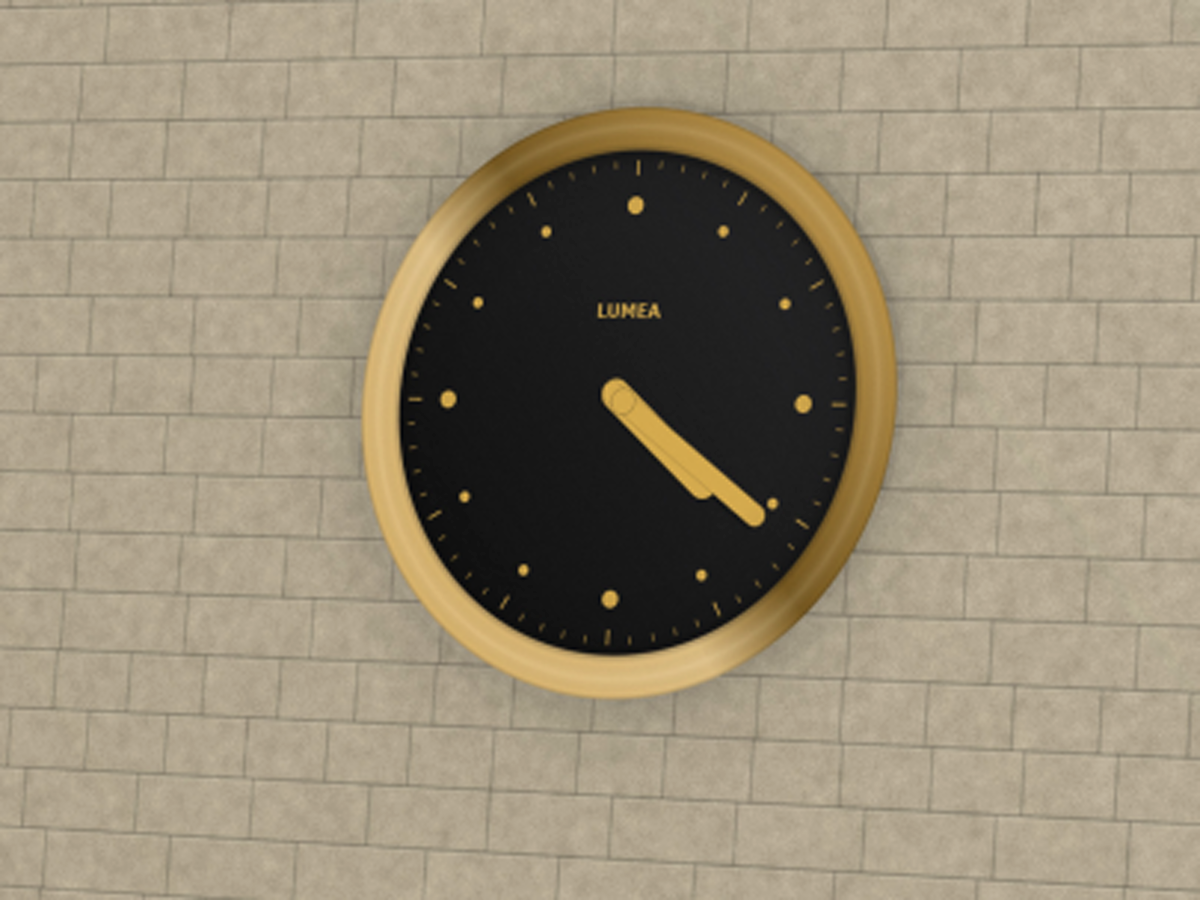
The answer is 4:21
